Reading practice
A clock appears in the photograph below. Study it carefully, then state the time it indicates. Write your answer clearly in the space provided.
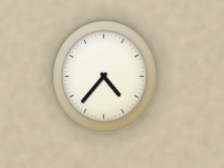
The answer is 4:37
